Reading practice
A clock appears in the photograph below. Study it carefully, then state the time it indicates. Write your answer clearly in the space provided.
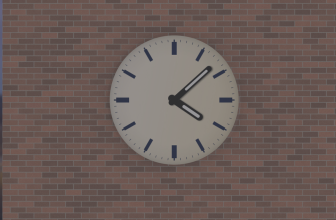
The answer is 4:08
